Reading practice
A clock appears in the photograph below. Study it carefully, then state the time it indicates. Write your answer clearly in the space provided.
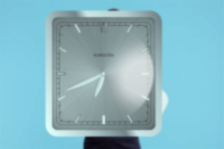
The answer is 6:41
